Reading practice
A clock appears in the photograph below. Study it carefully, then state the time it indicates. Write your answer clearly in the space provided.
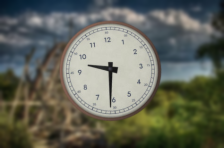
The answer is 9:31
